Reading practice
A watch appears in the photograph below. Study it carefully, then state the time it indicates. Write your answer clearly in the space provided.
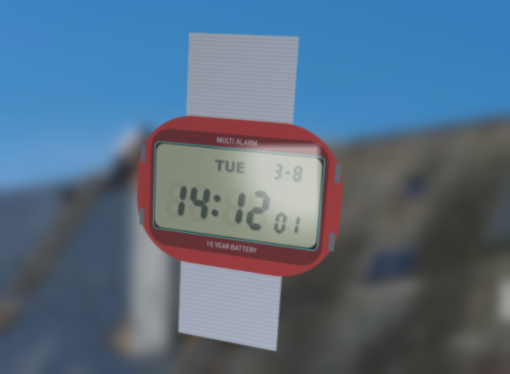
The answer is 14:12:01
